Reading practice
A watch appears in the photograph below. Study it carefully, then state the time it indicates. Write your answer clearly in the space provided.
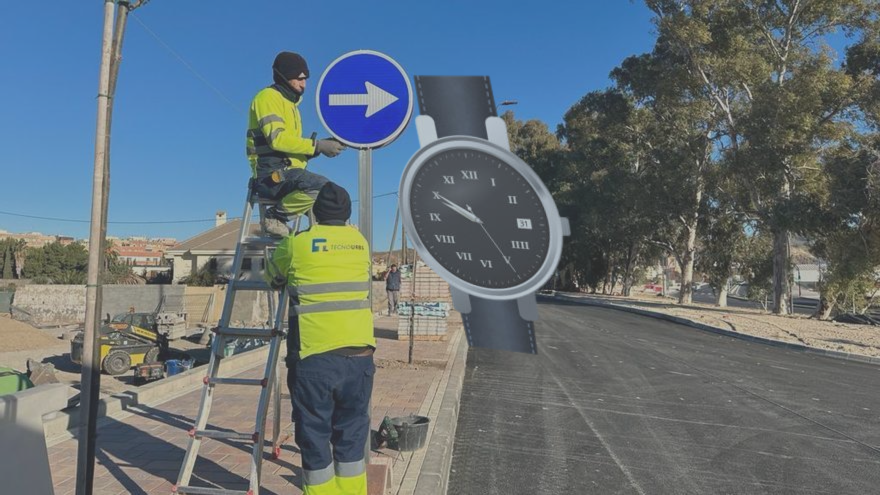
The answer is 9:50:25
